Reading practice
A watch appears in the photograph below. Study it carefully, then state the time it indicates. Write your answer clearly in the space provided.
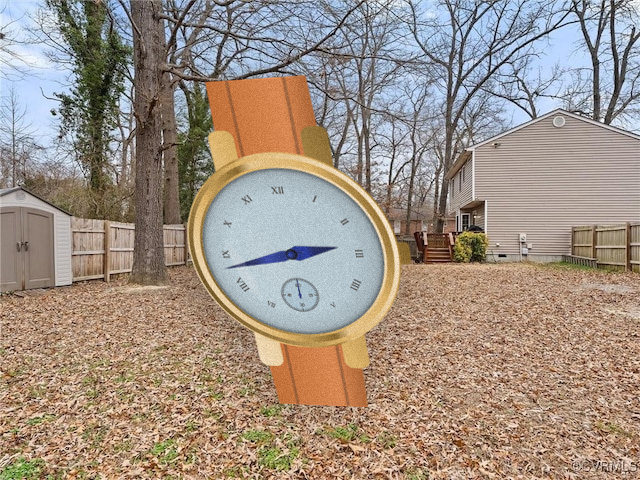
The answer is 2:43
